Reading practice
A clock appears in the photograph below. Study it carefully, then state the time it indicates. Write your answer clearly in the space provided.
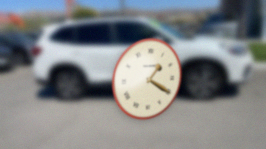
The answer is 1:20
